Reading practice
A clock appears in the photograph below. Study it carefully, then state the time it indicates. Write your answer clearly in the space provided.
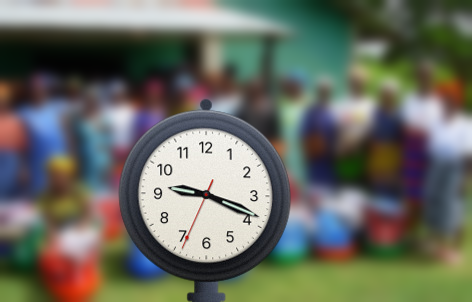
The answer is 9:18:34
